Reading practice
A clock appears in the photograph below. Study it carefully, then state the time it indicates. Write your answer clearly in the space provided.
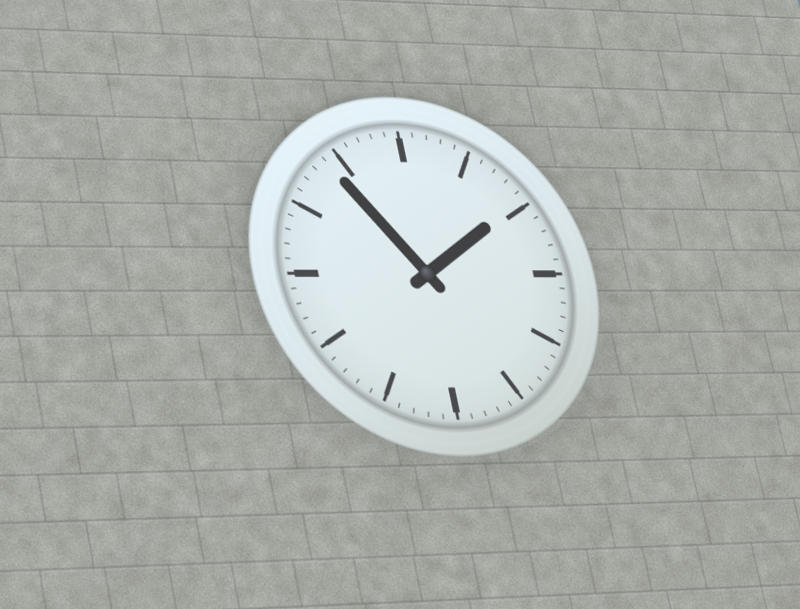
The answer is 1:54
